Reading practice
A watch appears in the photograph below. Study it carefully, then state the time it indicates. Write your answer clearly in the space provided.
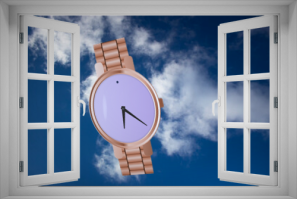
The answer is 6:22
